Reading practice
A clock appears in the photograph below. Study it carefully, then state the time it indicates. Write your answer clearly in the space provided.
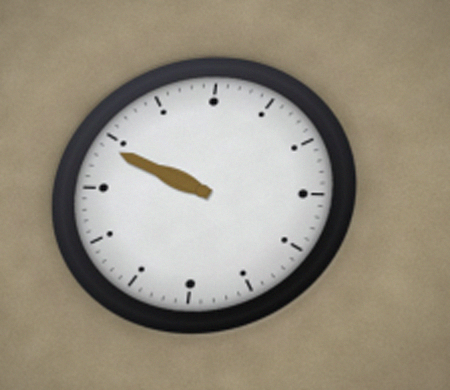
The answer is 9:49
